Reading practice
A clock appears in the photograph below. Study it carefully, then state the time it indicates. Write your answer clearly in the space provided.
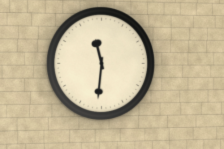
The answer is 11:31
